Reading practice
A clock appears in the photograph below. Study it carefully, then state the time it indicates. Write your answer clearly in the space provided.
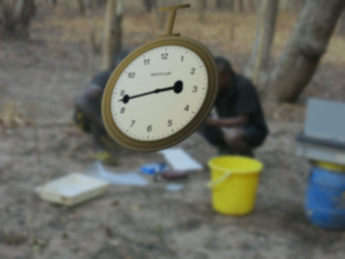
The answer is 2:43
